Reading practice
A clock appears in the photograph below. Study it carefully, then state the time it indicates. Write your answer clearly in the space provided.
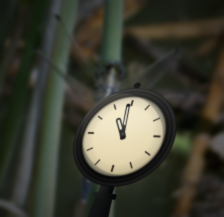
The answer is 10:59
